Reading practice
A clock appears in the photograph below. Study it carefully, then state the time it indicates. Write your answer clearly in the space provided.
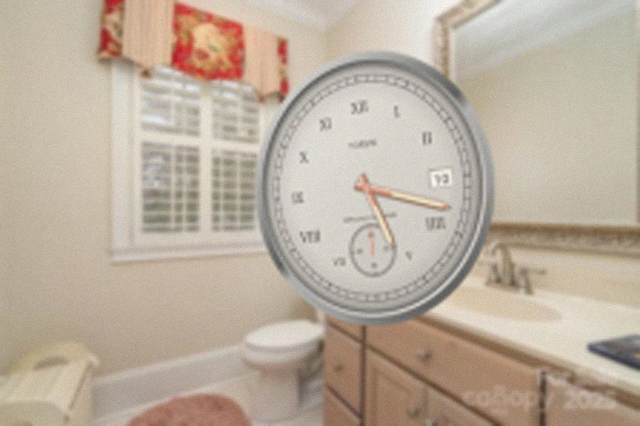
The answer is 5:18
